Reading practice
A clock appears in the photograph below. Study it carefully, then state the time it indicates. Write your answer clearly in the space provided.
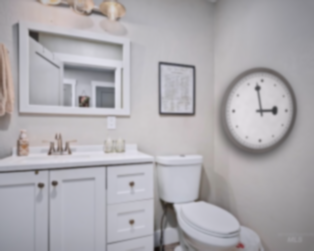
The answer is 2:58
